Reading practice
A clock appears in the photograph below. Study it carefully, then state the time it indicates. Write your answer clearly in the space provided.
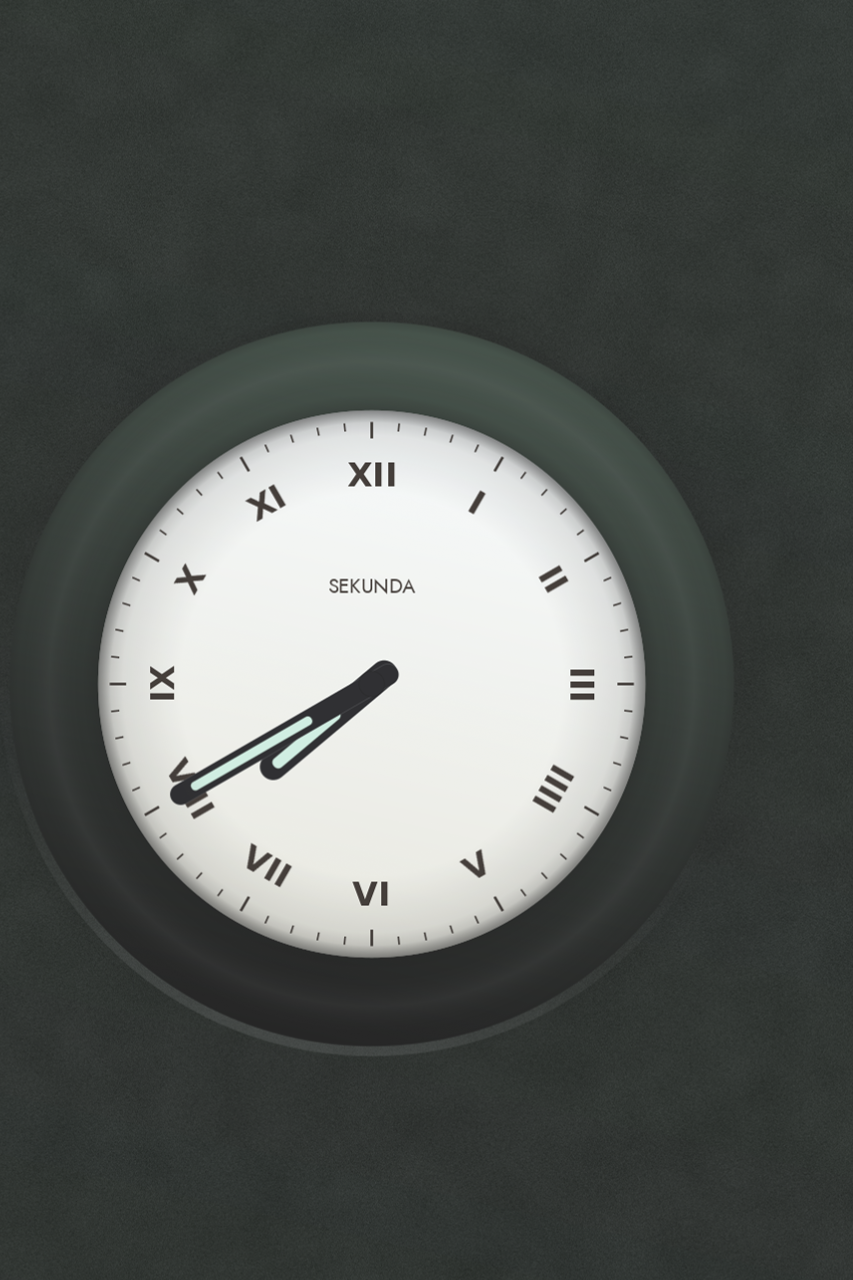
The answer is 7:40
